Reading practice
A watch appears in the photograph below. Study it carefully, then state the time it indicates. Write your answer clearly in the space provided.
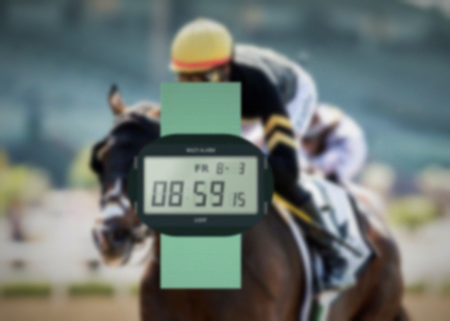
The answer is 8:59:15
